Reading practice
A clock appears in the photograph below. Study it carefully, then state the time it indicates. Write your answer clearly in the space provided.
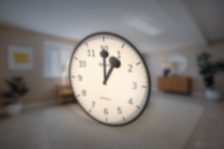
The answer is 1:00
